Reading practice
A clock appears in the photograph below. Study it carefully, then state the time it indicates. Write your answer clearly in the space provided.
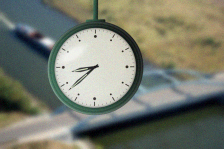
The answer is 8:38
